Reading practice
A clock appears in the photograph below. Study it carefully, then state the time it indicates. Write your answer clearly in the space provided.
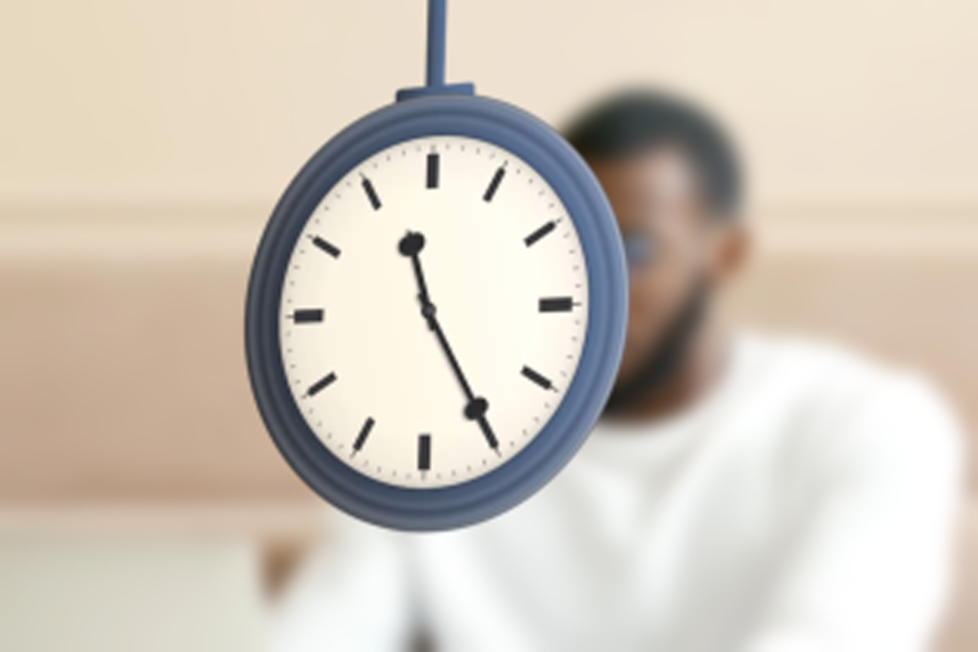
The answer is 11:25
